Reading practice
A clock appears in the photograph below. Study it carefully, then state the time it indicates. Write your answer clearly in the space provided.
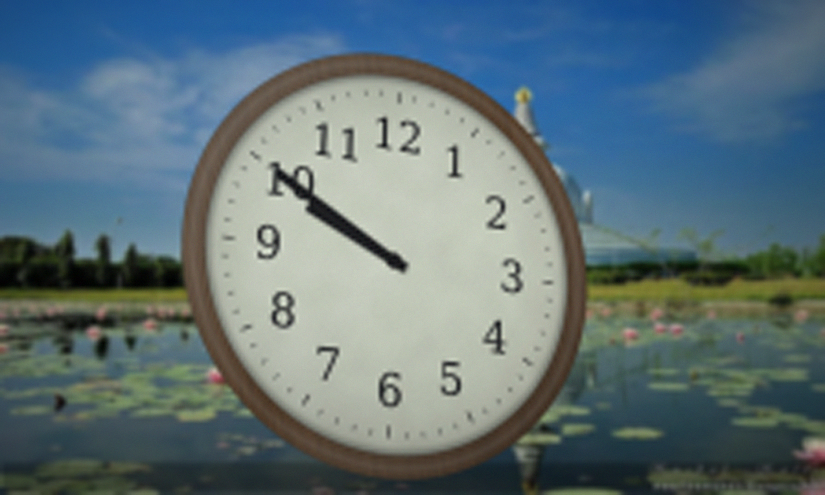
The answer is 9:50
